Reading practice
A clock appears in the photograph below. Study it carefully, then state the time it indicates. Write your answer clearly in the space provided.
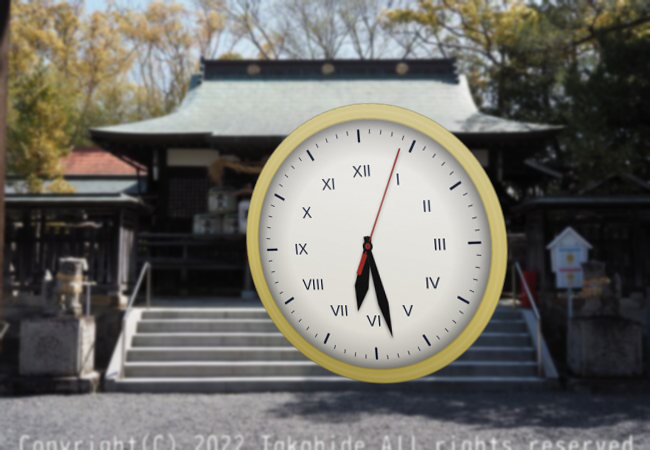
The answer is 6:28:04
